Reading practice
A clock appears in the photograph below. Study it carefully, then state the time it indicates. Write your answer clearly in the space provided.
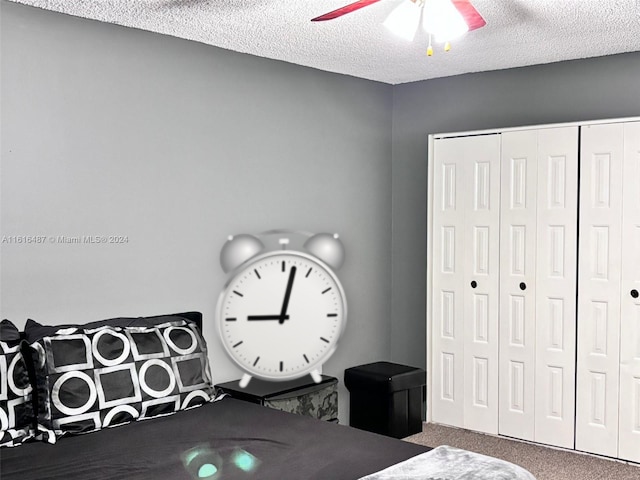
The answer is 9:02
